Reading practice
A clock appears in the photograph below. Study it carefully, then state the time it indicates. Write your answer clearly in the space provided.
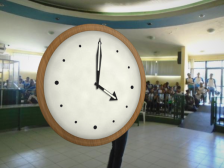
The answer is 4:00
